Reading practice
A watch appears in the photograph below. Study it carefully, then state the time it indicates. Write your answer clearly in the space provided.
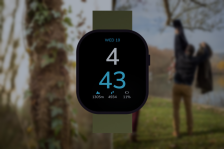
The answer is 4:43
